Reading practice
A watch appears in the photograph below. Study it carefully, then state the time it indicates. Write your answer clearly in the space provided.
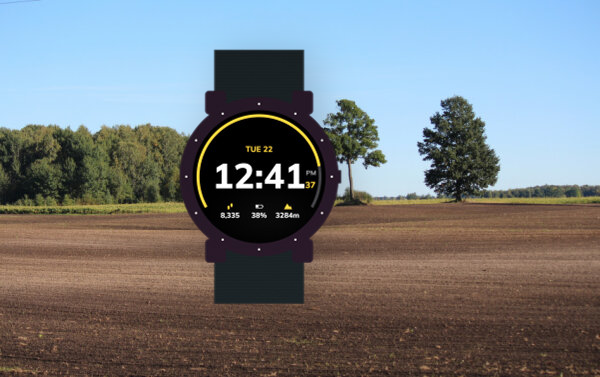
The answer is 12:41:37
